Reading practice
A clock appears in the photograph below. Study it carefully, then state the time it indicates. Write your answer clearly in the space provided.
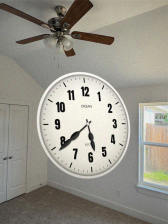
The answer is 5:39
